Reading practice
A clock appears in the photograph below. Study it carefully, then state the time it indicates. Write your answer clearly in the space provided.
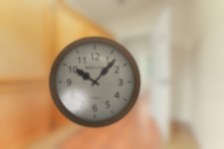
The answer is 10:07
